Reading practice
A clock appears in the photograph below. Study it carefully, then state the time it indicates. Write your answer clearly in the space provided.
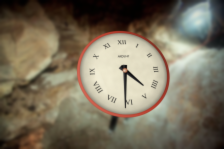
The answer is 4:31
